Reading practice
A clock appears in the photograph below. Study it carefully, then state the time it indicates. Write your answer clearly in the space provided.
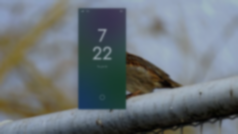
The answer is 7:22
